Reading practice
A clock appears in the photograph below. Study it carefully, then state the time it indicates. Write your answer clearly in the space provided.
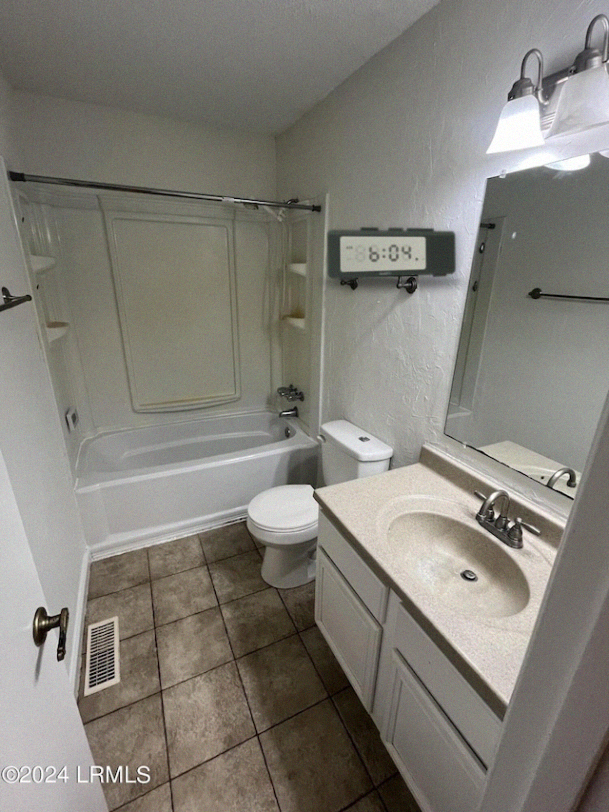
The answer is 6:04
